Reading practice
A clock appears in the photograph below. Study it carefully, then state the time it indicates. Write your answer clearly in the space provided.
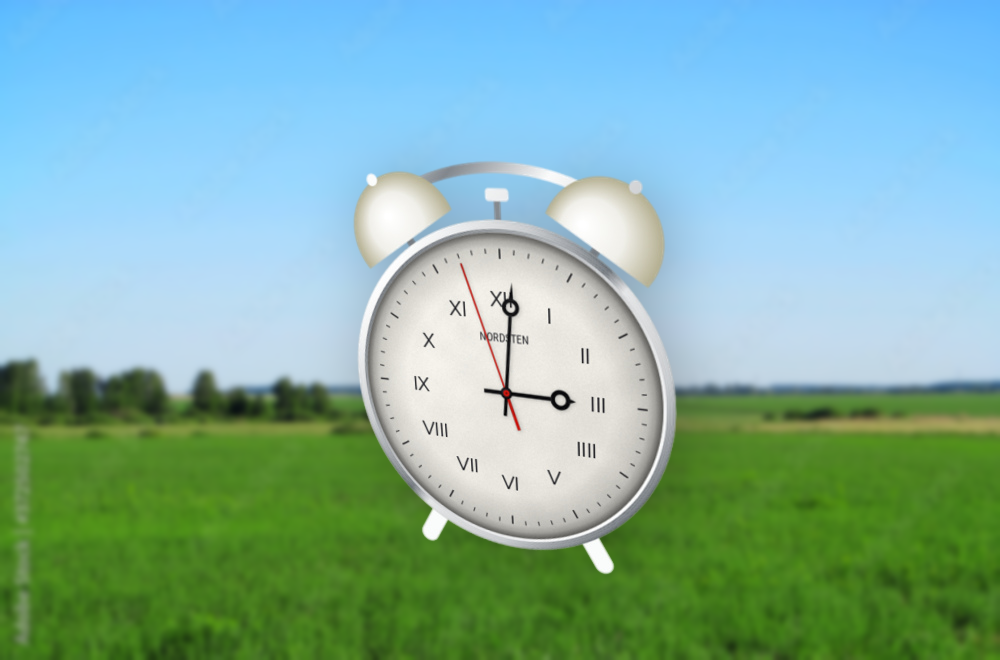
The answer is 3:00:57
